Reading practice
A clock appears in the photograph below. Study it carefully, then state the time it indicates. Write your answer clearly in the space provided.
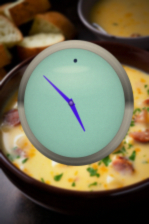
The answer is 4:51
